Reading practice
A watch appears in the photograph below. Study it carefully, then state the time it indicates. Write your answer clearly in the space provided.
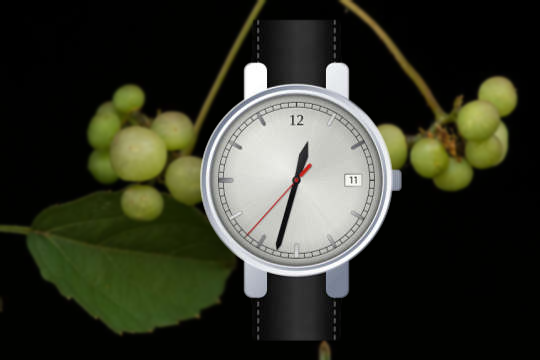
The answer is 12:32:37
